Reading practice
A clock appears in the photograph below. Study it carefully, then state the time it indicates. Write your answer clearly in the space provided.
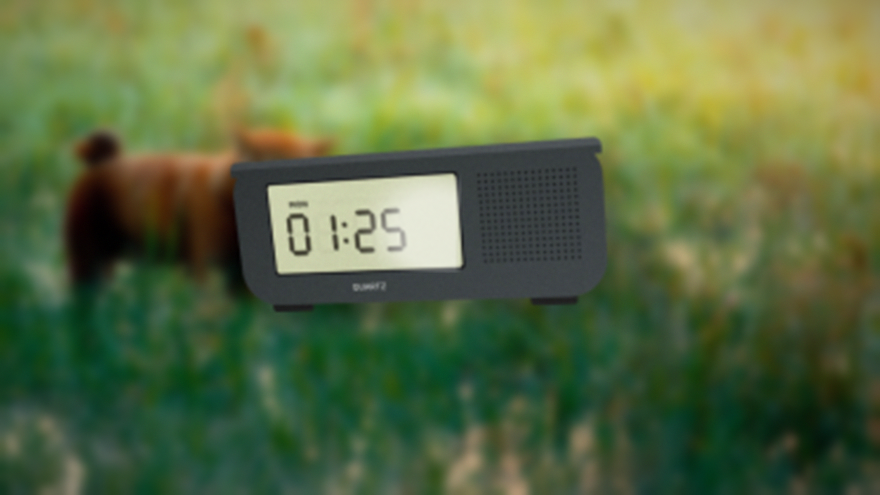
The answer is 1:25
